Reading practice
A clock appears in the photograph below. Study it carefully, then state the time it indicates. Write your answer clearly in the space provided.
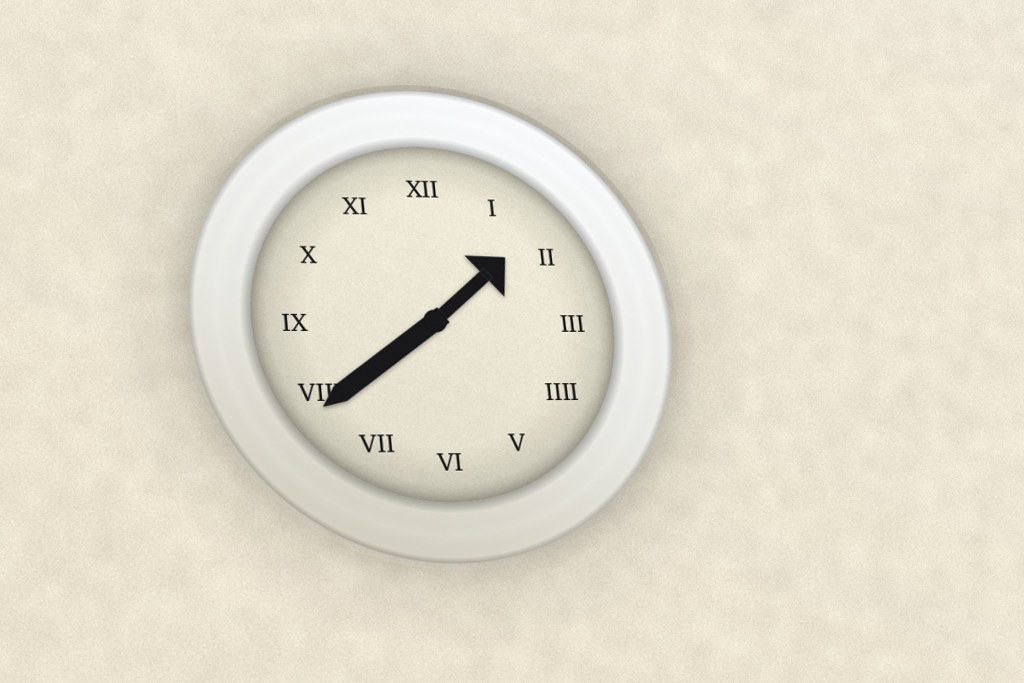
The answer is 1:39
